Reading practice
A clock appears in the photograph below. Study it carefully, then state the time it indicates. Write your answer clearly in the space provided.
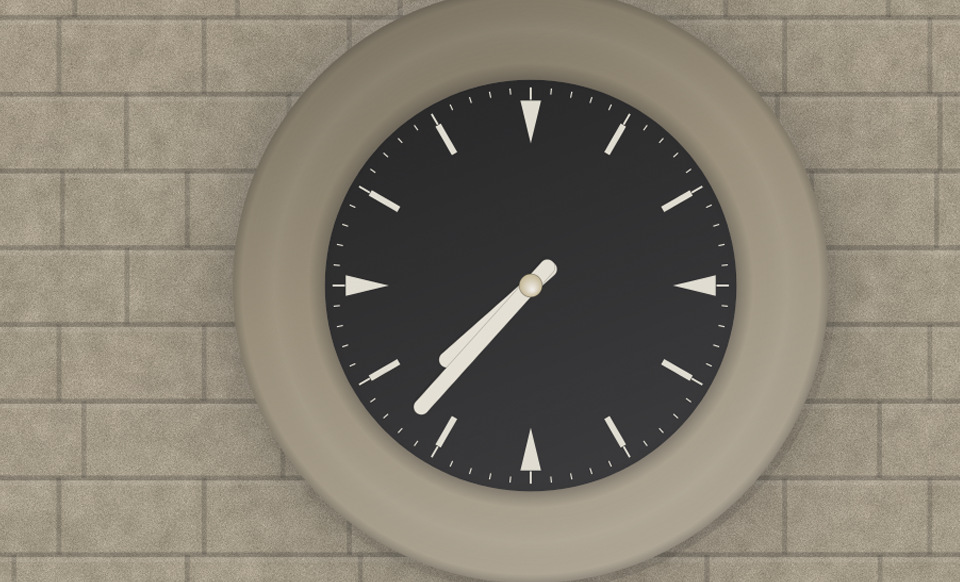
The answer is 7:37
